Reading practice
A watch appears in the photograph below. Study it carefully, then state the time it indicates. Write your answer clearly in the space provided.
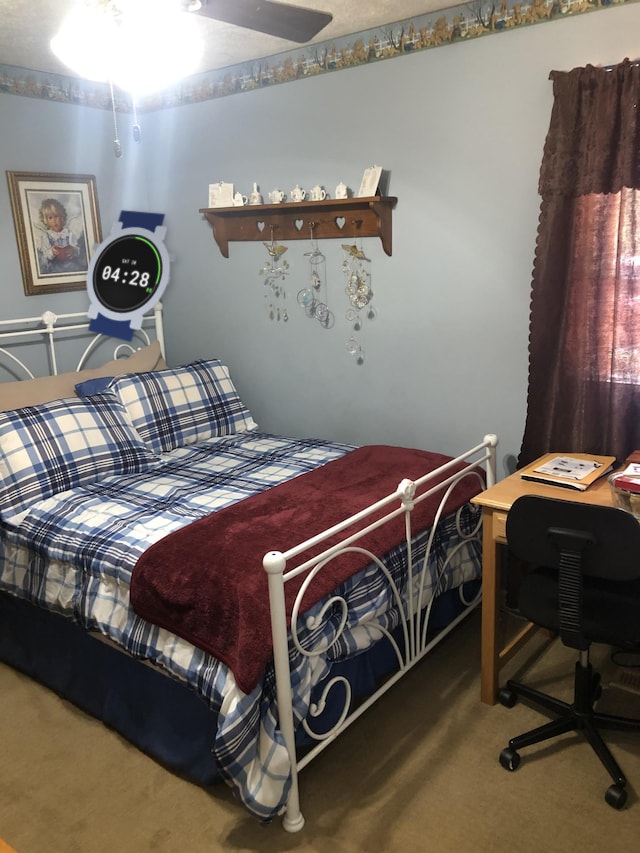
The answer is 4:28
